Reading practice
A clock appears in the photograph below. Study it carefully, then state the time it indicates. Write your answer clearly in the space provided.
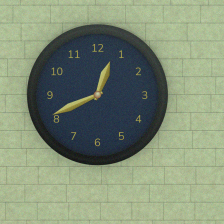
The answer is 12:41
